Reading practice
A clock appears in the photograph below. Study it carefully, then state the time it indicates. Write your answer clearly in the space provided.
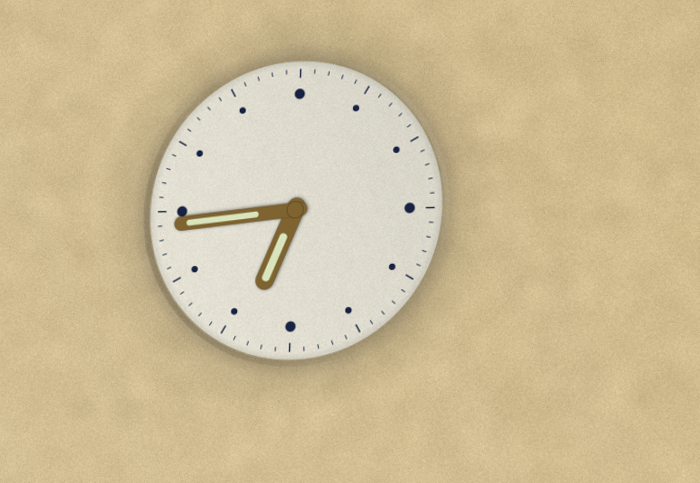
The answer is 6:44
